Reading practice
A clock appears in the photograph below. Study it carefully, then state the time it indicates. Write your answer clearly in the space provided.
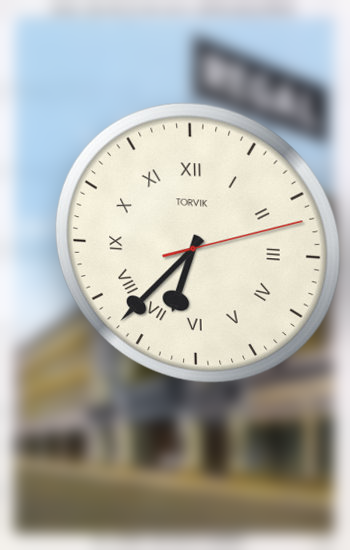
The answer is 6:37:12
